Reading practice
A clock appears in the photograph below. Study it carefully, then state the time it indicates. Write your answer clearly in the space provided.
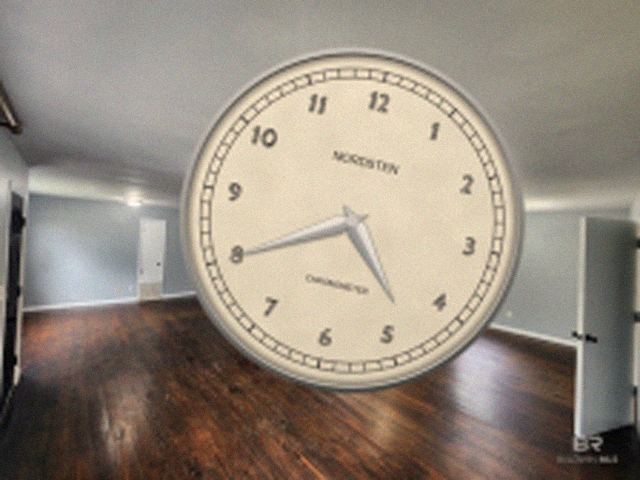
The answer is 4:40
